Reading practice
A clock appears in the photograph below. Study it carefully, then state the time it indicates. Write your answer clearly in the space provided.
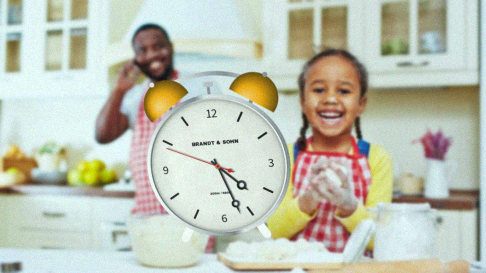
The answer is 4:26:49
